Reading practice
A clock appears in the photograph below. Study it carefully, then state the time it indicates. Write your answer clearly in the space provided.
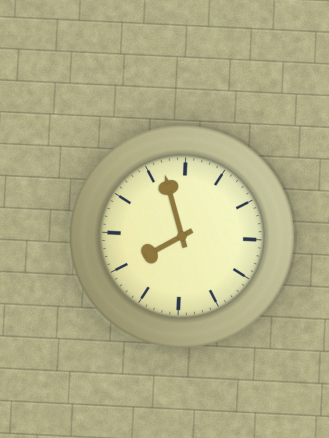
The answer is 7:57
